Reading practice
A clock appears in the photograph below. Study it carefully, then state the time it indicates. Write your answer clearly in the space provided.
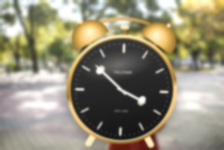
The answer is 3:52
